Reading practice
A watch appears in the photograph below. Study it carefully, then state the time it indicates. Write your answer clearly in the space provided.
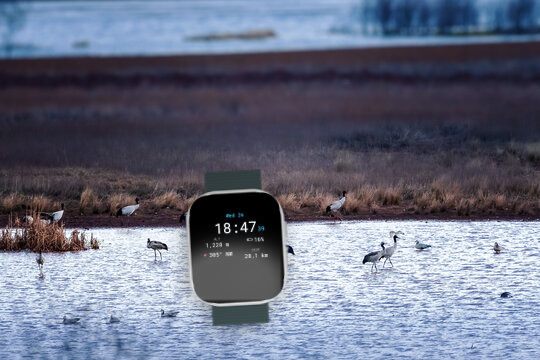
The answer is 18:47
